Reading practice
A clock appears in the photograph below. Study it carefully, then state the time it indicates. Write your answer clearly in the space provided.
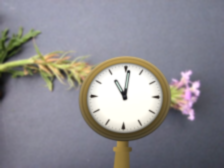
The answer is 11:01
